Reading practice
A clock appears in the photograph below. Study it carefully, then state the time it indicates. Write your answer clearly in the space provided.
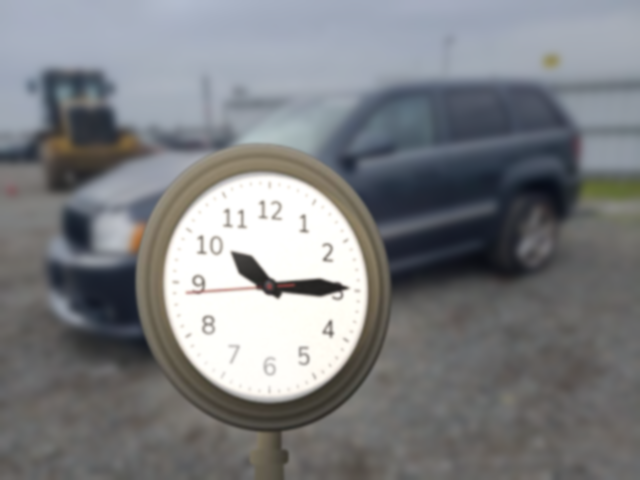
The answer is 10:14:44
